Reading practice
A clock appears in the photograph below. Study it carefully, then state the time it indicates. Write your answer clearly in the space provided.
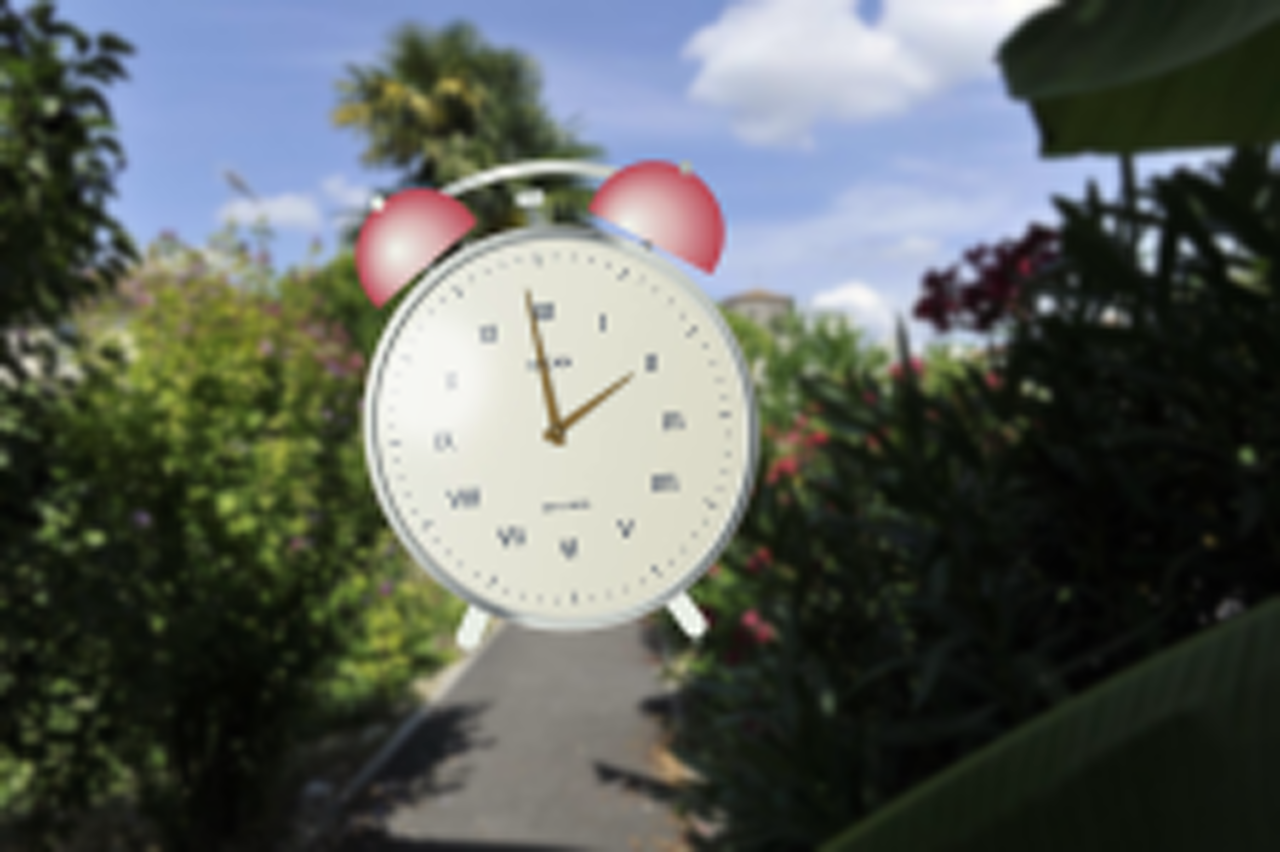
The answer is 1:59
